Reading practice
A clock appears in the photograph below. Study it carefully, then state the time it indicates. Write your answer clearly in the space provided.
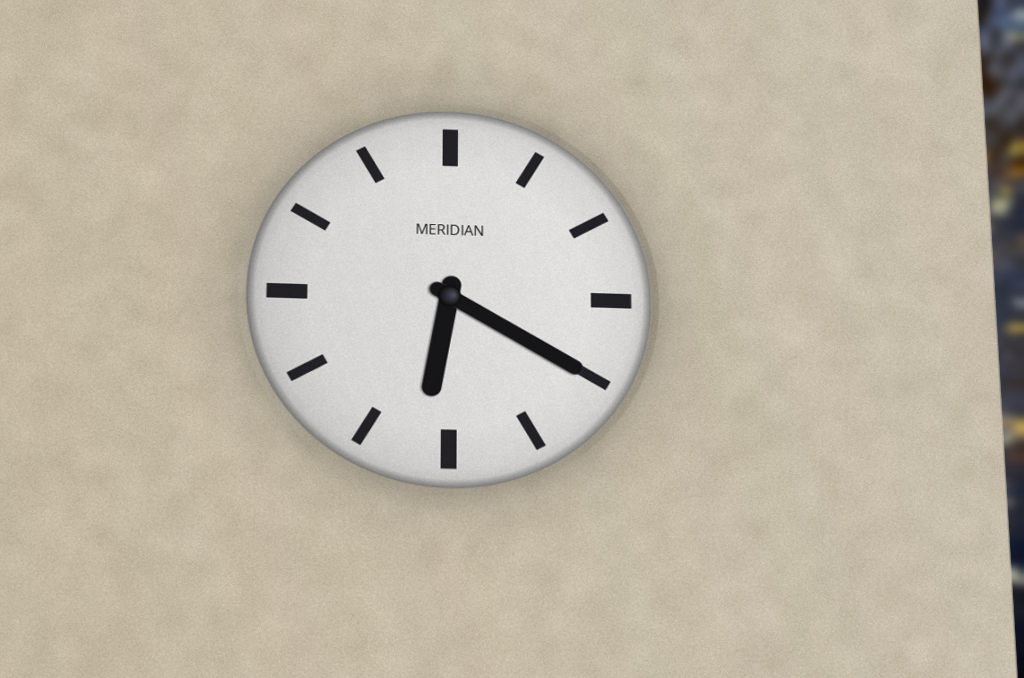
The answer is 6:20
